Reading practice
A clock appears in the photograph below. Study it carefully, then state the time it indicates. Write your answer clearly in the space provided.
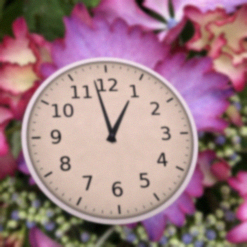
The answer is 12:58
